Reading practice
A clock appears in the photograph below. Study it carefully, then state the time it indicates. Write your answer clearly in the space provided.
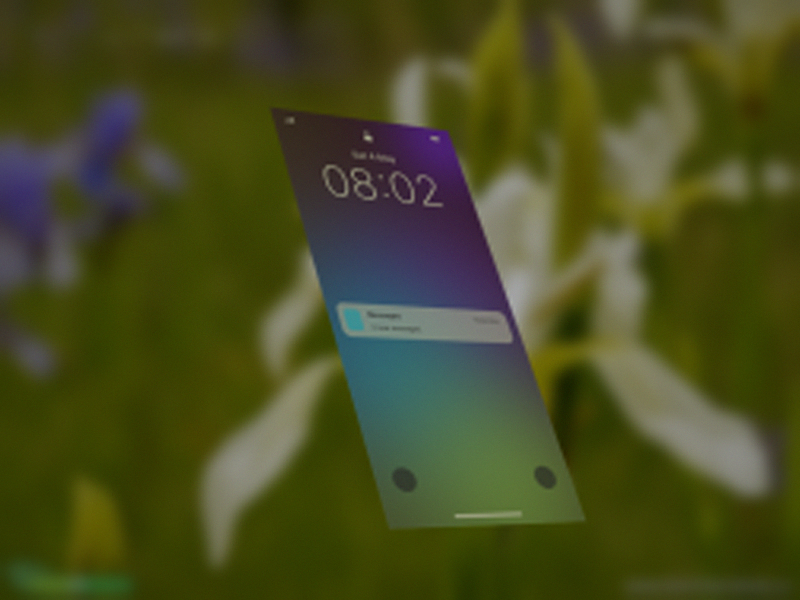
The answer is 8:02
